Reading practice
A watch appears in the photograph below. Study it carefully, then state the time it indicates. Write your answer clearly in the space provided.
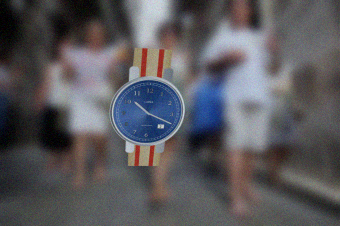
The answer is 10:19
